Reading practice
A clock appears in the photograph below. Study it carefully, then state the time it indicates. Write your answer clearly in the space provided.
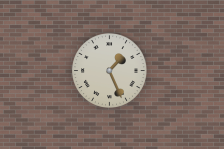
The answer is 1:26
